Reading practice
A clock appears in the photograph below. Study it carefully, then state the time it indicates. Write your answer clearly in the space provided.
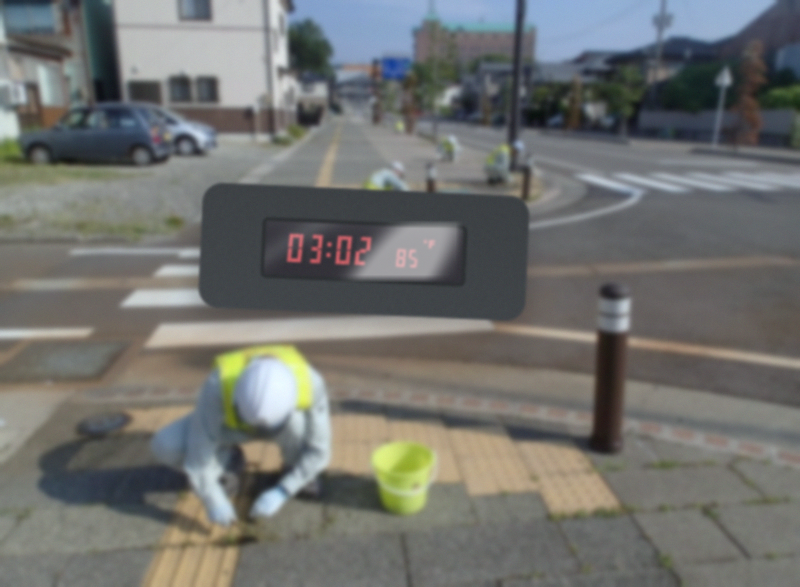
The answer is 3:02
